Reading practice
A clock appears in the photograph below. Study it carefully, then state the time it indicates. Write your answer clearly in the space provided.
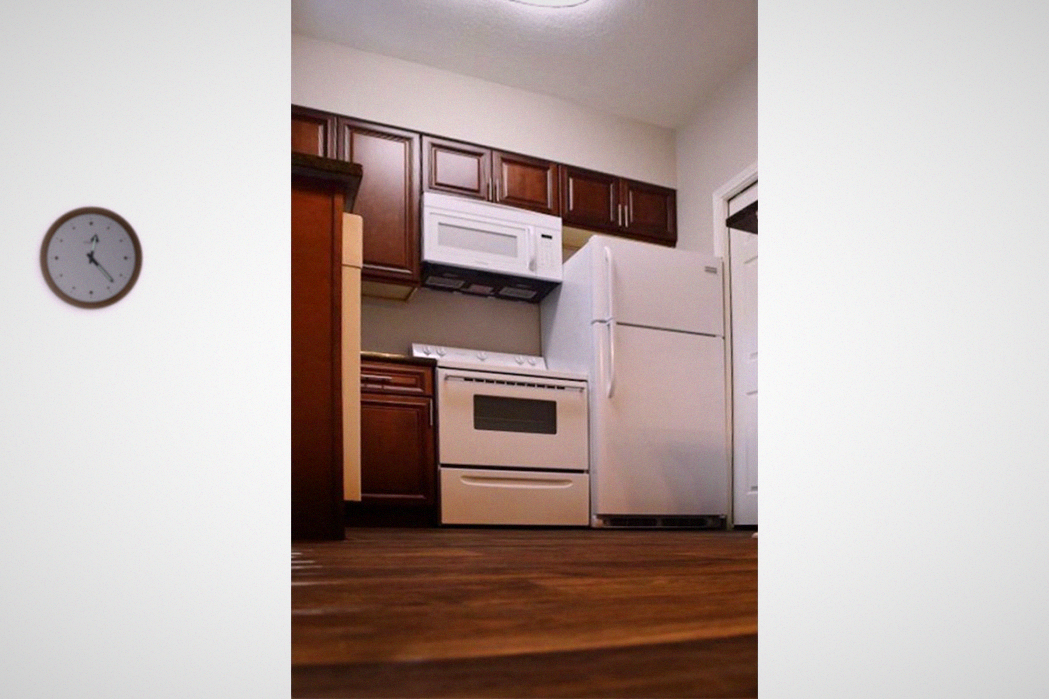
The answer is 12:23
